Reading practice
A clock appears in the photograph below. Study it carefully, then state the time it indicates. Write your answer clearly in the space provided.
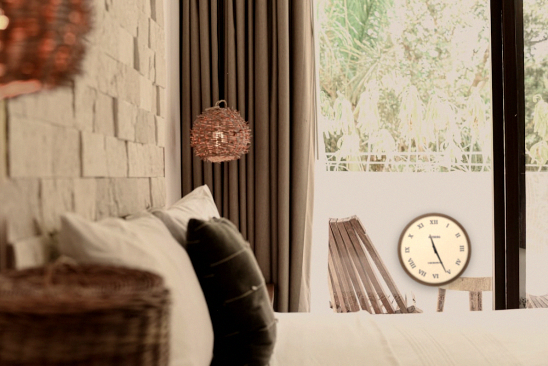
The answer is 11:26
